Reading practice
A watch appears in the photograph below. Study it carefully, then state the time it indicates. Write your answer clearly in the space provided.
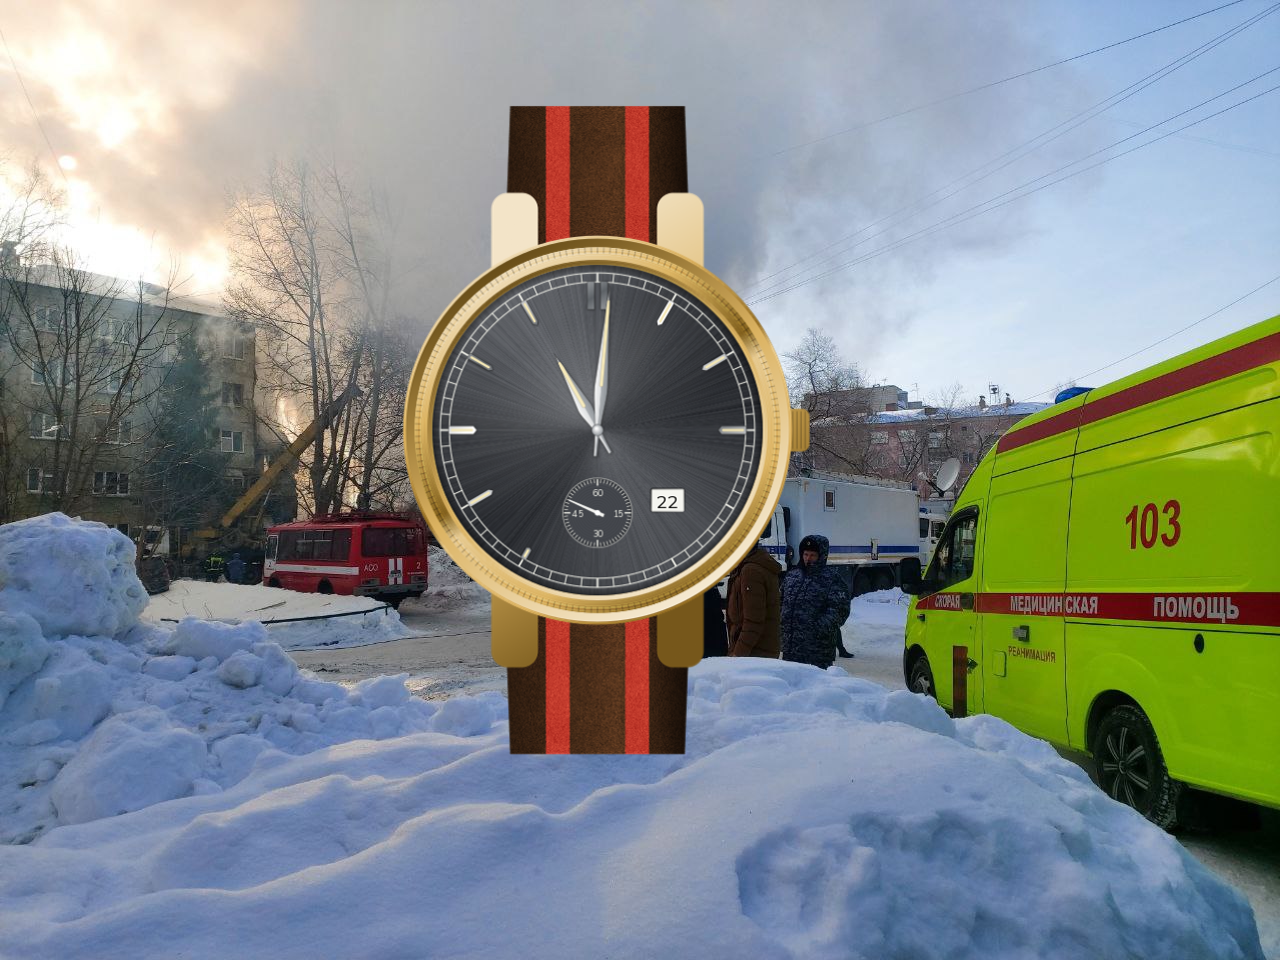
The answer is 11:00:49
